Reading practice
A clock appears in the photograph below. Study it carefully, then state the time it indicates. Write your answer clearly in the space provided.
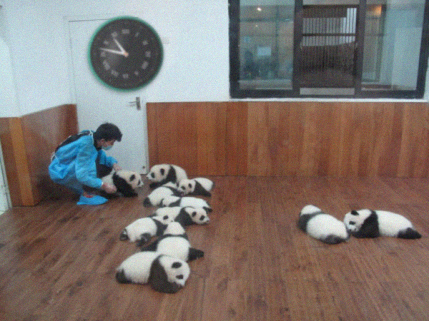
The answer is 10:47
